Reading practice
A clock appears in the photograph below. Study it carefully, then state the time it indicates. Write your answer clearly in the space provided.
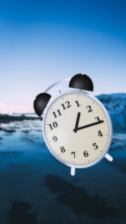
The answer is 1:16
